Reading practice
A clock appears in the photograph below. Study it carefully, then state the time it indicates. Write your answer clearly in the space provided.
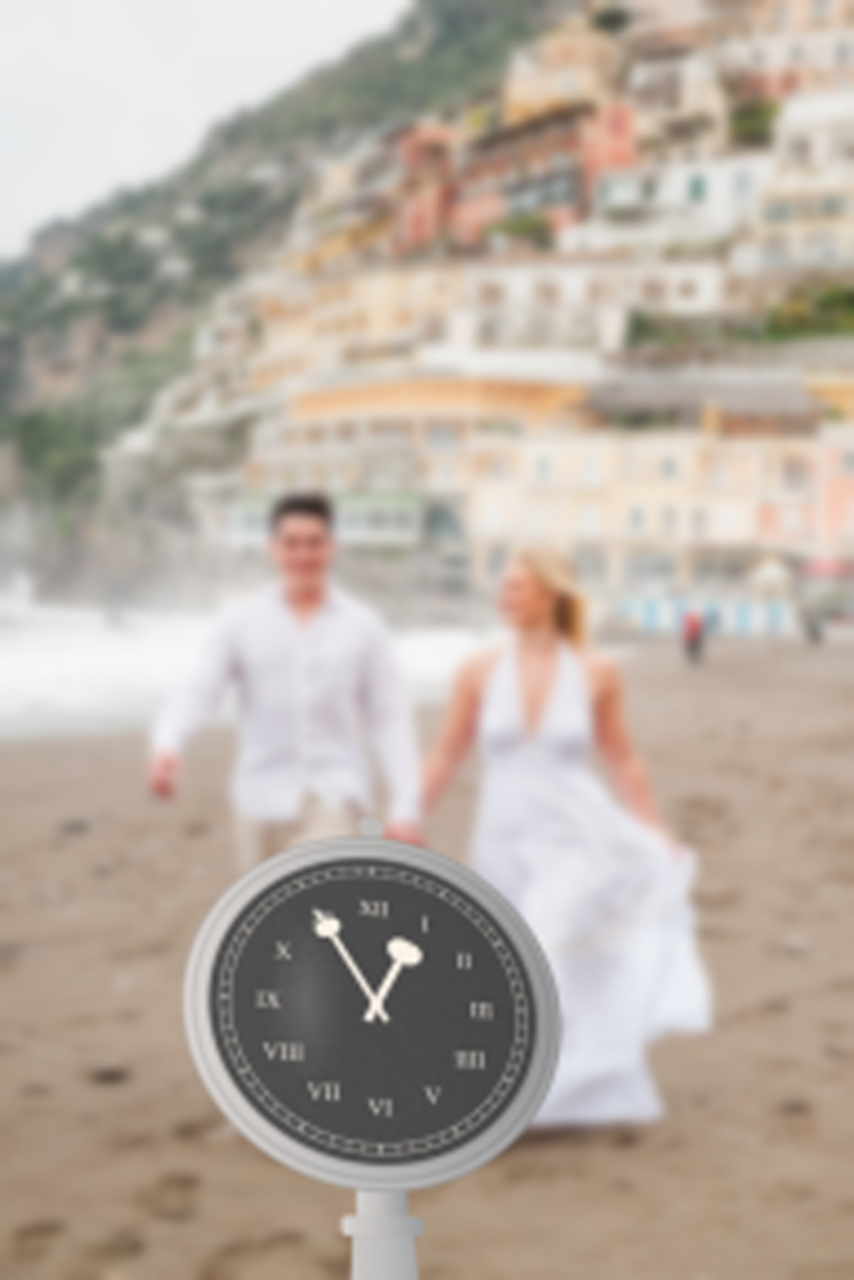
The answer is 12:55
